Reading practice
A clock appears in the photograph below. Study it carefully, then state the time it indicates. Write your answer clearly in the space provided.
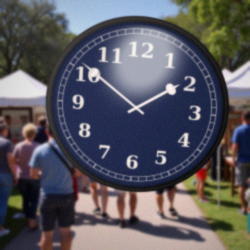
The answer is 1:51
